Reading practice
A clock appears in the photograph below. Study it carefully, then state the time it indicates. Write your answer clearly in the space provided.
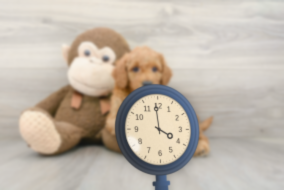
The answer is 3:59
